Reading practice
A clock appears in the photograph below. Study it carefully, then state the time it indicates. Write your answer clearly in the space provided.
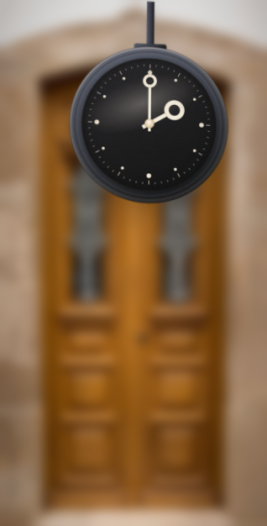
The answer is 2:00
